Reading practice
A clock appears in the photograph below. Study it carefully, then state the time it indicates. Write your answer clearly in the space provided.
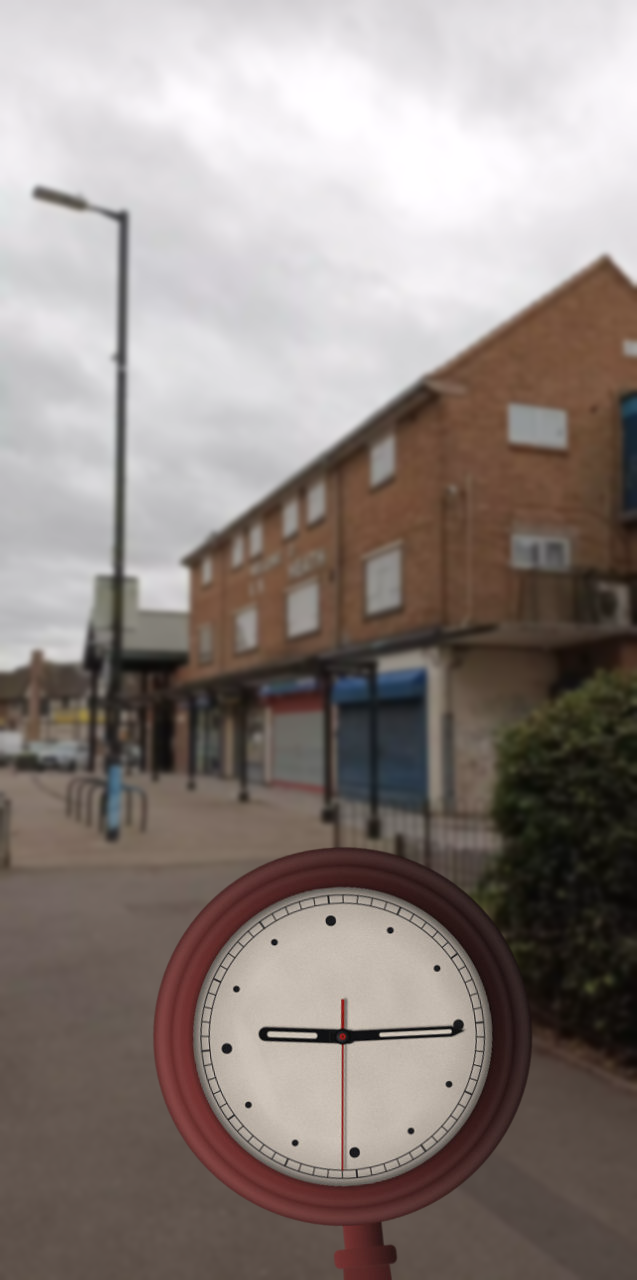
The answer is 9:15:31
